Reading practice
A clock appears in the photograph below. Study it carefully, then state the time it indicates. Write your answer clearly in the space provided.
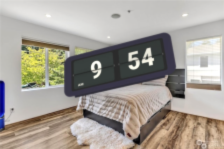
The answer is 9:54
